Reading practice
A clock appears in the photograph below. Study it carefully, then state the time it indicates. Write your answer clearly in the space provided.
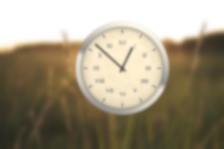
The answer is 12:52
